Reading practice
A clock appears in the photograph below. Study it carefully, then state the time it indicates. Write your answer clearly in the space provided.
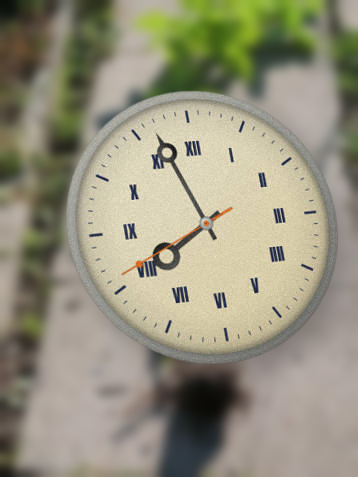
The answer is 7:56:41
